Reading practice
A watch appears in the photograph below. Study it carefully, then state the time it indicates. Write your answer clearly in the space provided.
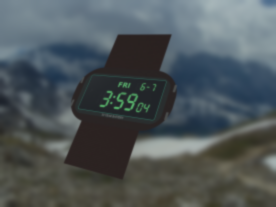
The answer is 3:59
